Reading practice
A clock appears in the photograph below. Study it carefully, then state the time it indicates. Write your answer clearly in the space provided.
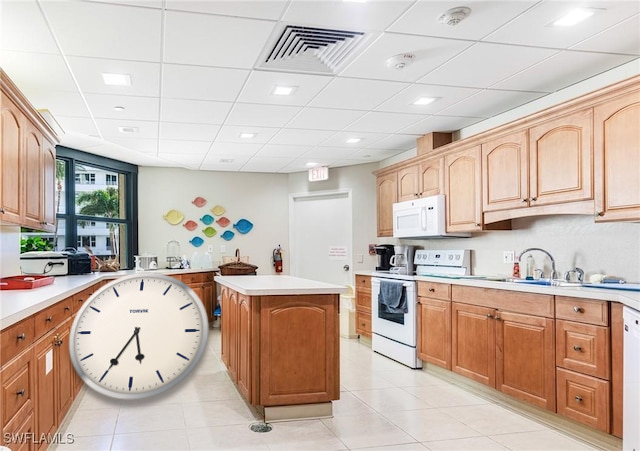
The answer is 5:35
